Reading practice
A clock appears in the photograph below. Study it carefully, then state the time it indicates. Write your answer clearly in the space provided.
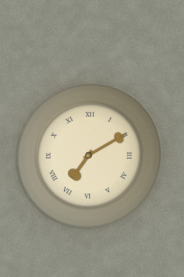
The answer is 7:10
